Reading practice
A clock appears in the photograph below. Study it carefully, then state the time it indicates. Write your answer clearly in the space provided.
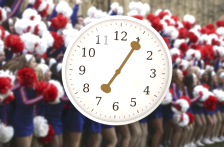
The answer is 7:05
